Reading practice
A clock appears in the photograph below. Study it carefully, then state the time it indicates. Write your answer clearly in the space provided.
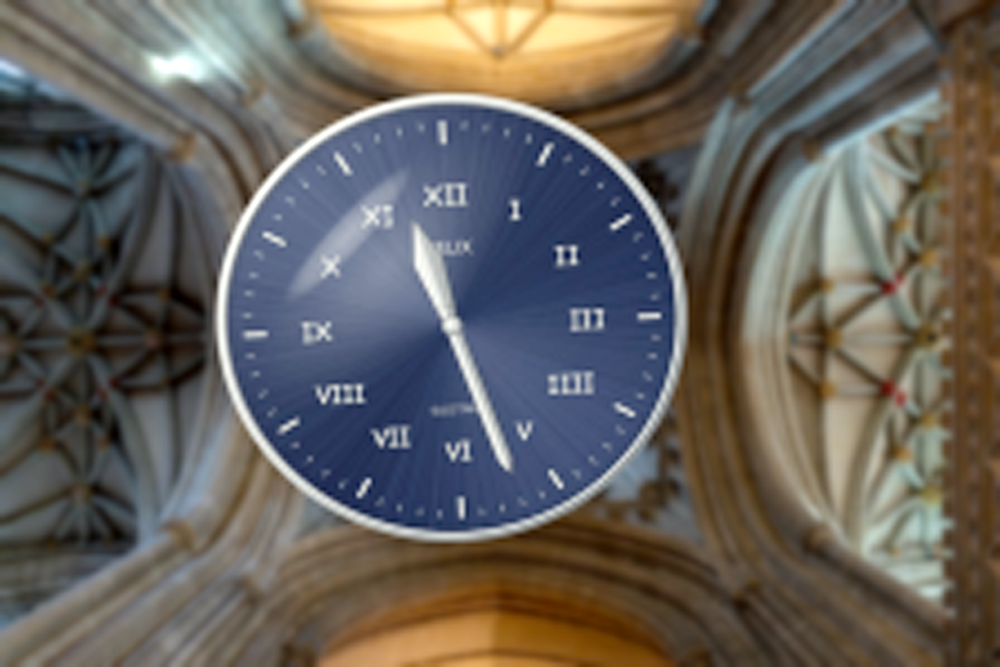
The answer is 11:27
